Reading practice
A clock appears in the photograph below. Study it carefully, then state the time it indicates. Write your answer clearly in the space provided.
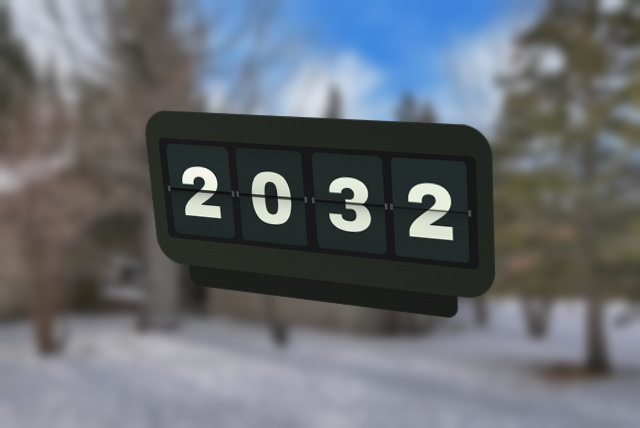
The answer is 20:32
